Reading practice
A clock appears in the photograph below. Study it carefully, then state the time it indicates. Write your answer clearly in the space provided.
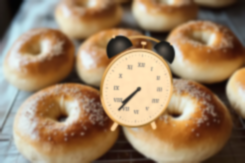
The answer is 7:37
